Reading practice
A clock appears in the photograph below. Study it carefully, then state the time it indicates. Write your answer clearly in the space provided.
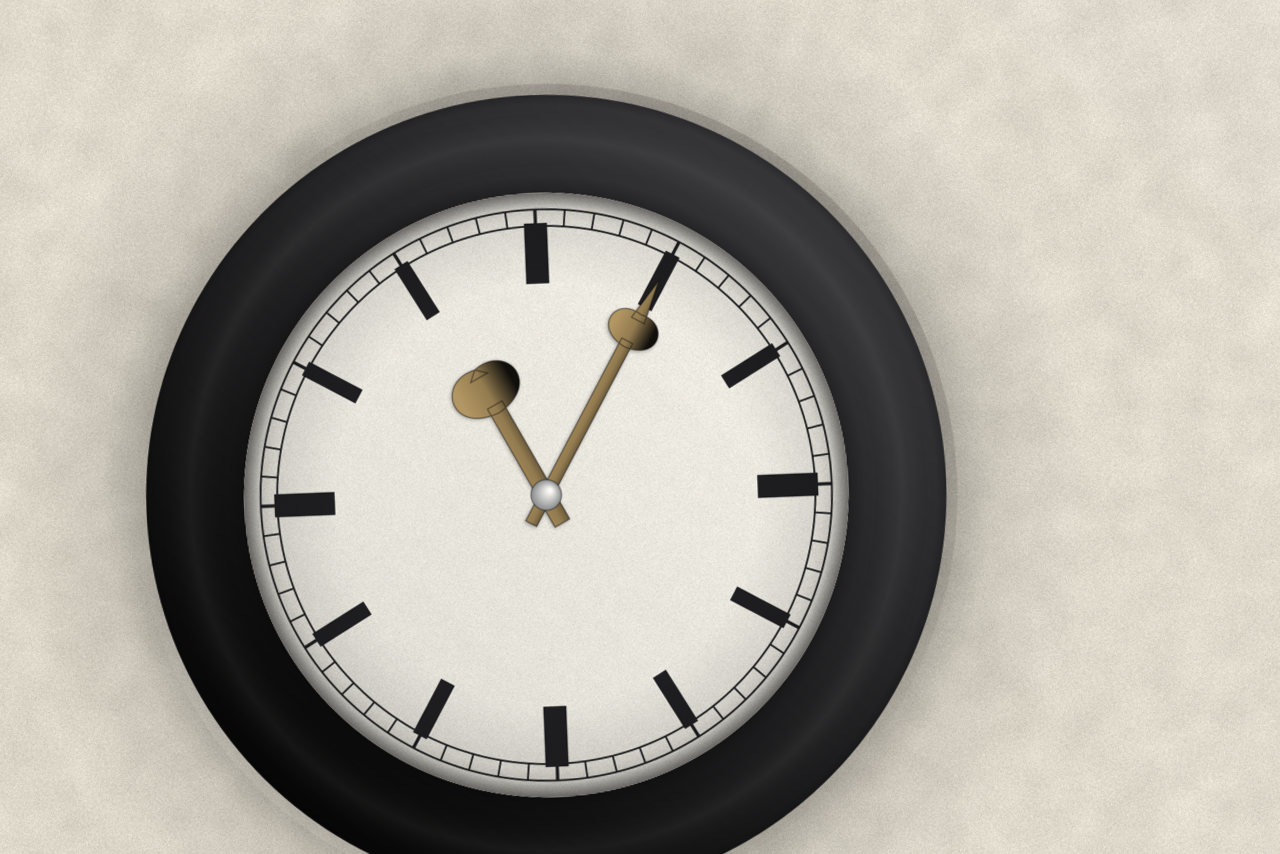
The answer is 11:05
